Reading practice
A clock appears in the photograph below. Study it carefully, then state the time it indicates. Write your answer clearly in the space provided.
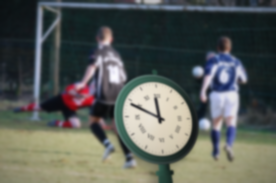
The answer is 11:49
